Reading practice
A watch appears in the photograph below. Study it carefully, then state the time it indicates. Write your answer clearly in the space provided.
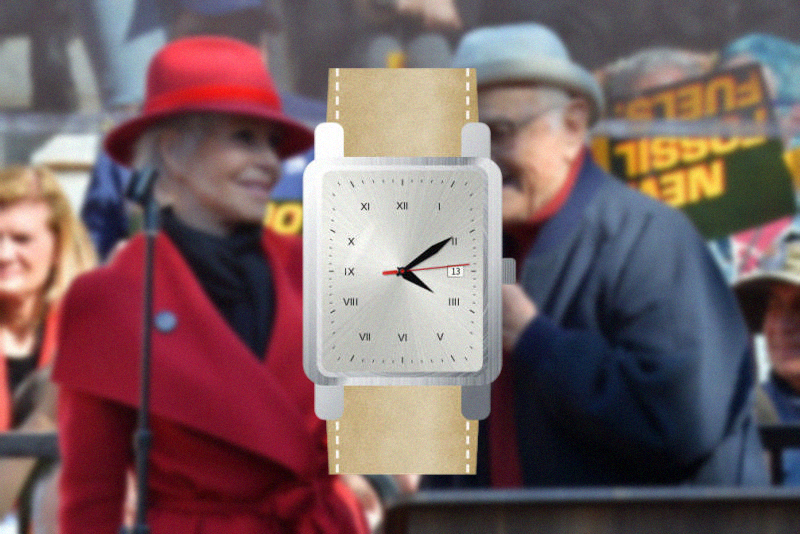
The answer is 4:09:14
